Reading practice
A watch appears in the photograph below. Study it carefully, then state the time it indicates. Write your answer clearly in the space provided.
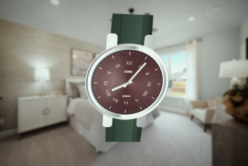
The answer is 8:06
